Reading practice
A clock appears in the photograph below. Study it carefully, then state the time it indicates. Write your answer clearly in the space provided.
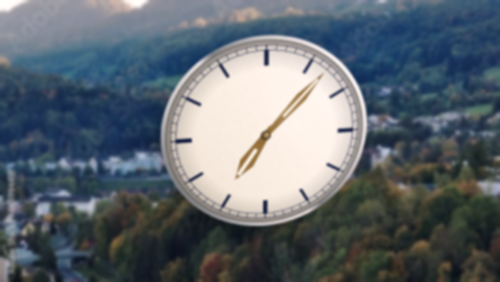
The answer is 7:07
